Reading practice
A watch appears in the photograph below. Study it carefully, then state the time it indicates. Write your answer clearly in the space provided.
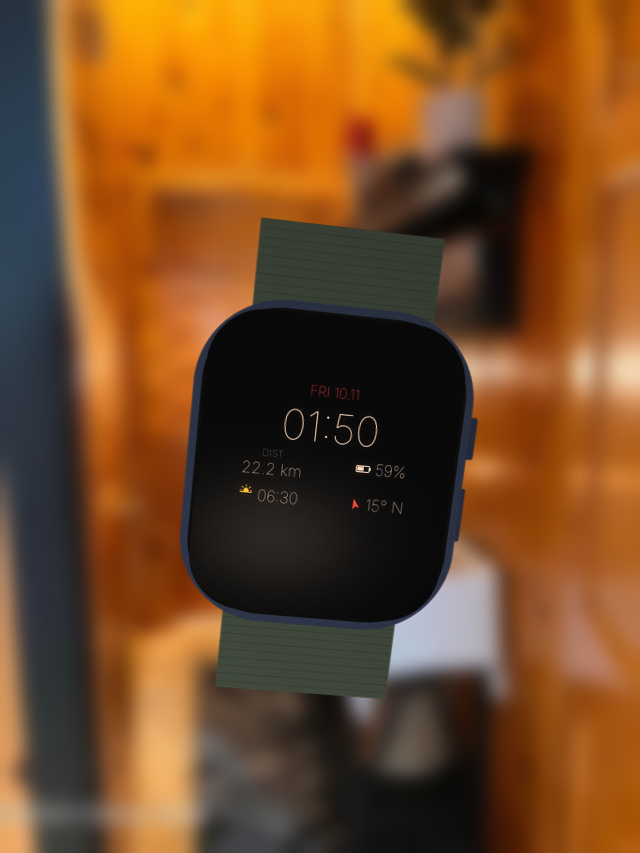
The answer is 1:50
